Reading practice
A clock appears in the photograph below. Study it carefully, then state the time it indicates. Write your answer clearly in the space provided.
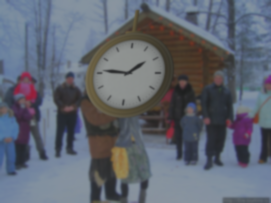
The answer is 1:46
